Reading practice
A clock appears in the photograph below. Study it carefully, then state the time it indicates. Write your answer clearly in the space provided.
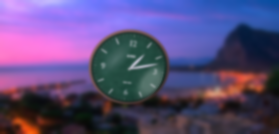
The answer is 1:12
